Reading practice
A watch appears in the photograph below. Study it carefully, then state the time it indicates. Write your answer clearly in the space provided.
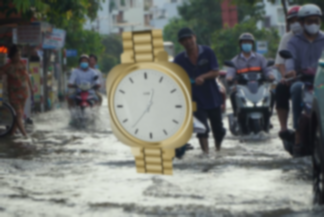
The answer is 12:37
